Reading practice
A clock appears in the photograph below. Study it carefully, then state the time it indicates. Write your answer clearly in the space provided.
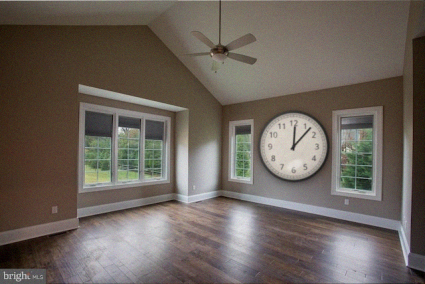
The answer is 12:07
